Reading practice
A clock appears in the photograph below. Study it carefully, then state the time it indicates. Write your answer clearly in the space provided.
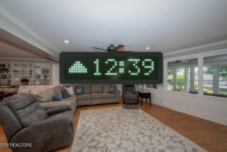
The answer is 12:39
